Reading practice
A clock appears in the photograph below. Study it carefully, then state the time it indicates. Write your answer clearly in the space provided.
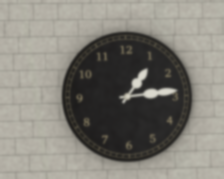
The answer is 1:14
